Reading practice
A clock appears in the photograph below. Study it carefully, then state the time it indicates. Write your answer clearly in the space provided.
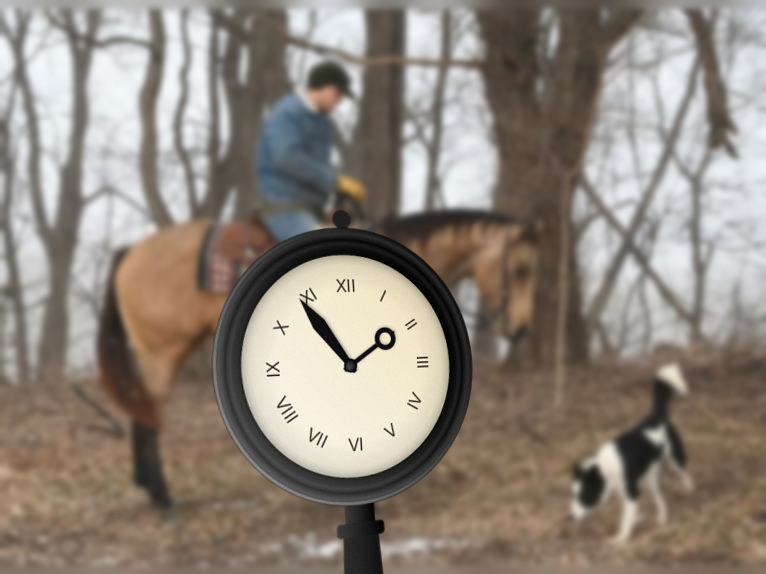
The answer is 1:54
